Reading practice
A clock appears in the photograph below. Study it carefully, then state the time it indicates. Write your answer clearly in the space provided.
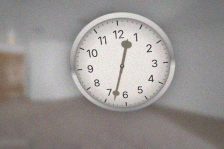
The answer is 12:33
